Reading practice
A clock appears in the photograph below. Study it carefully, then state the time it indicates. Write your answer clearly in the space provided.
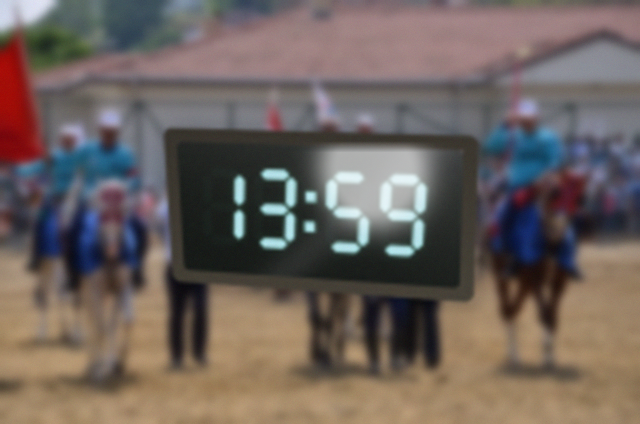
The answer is 13:59
